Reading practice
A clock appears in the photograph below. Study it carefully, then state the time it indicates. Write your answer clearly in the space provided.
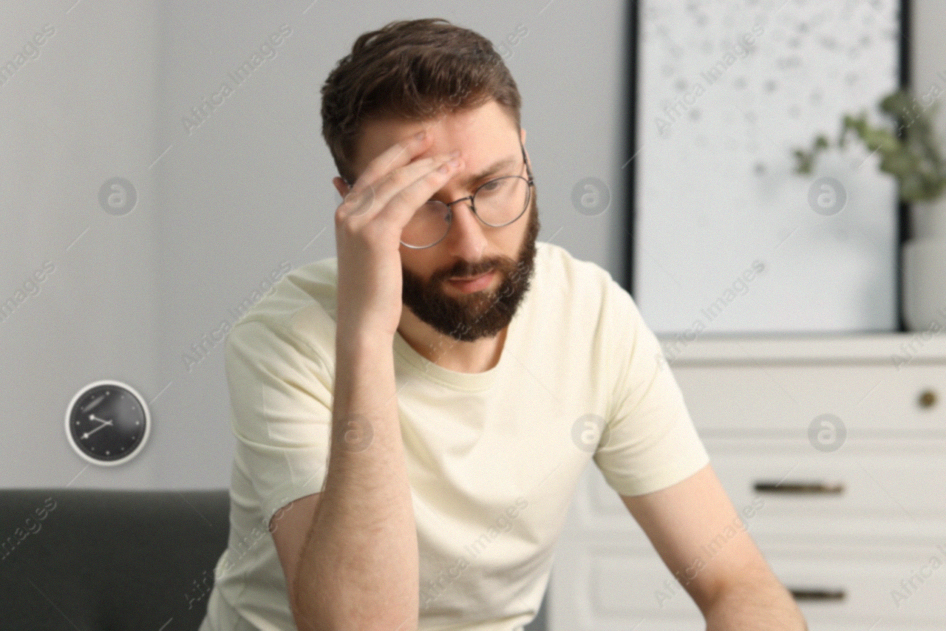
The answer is 9:40
